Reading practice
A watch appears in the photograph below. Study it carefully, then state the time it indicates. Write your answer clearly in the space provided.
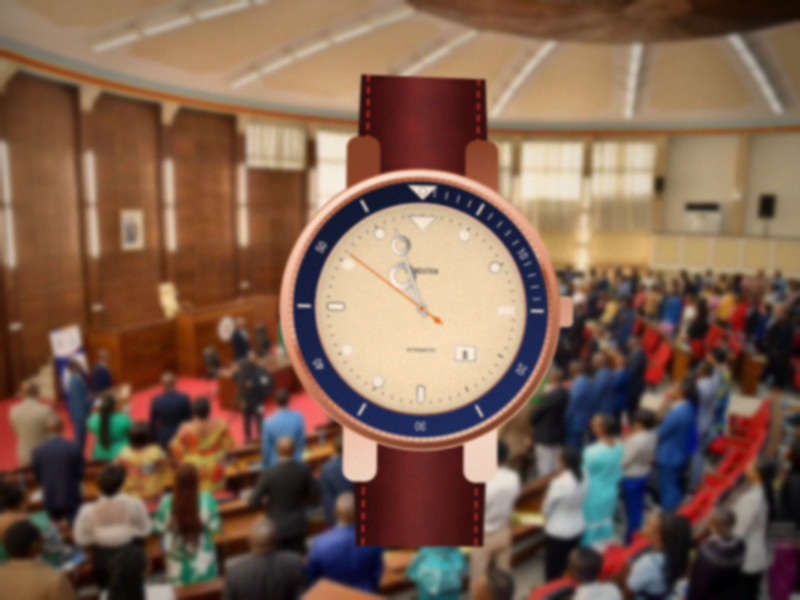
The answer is 10:56:51
